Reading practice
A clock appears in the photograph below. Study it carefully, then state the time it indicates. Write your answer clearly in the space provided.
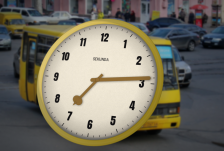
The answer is 7:14
